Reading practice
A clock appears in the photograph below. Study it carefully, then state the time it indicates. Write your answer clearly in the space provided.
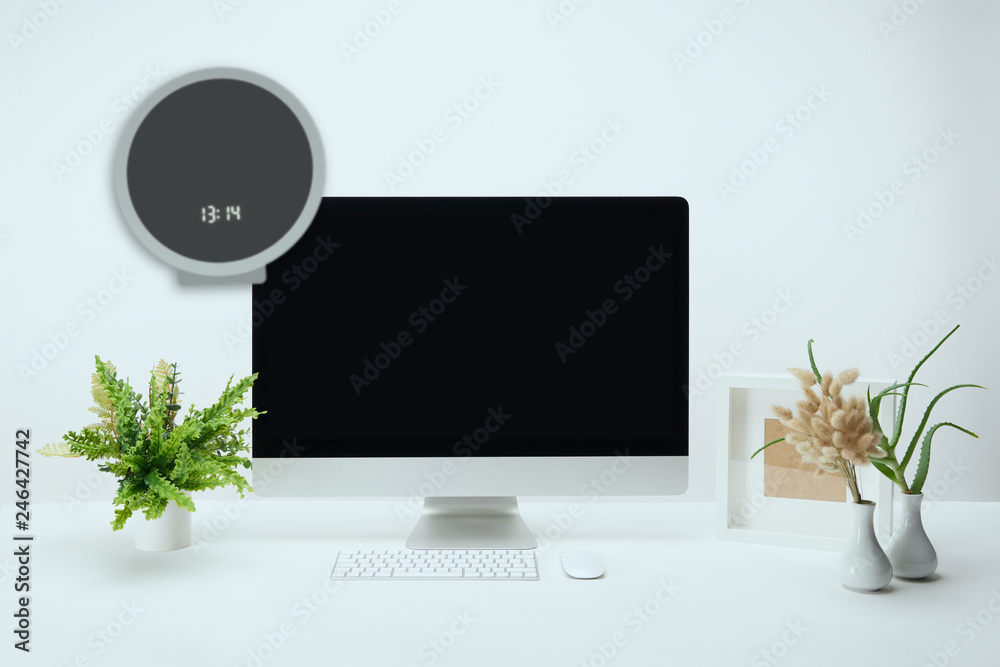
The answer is 13:14
